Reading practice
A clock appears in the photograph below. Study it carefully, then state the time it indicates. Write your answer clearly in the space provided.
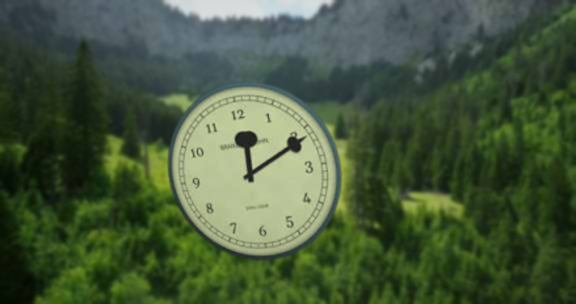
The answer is 12:11
